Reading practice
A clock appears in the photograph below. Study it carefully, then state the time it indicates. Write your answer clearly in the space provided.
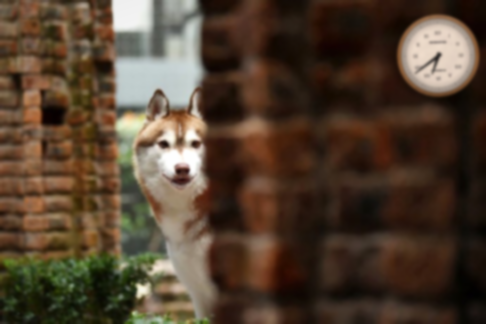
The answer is 6:39
